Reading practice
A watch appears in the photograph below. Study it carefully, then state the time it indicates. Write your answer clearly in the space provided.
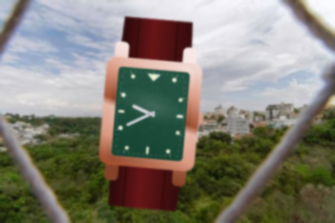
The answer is 9:40
